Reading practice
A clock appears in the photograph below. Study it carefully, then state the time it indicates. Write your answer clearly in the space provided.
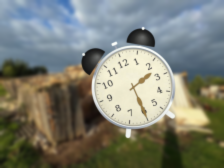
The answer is 2:30
